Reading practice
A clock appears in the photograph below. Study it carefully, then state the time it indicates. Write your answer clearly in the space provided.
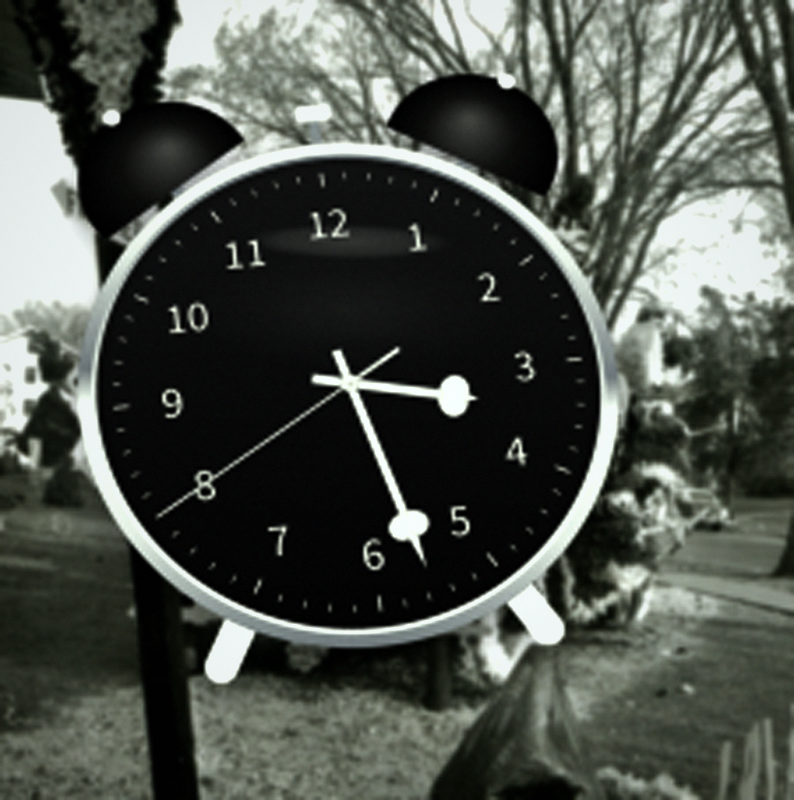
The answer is 3:27:40
